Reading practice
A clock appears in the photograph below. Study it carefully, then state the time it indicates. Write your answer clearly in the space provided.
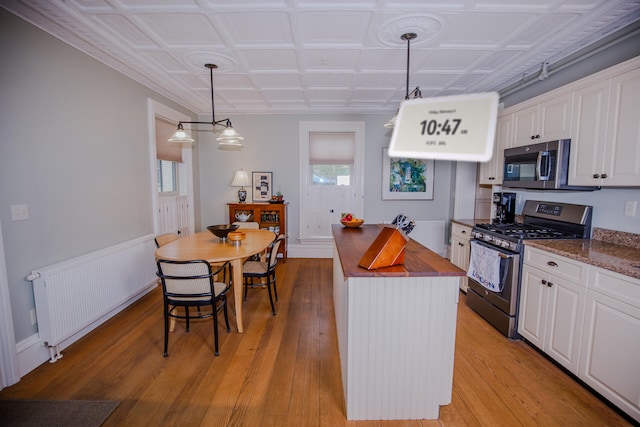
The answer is 10:47
